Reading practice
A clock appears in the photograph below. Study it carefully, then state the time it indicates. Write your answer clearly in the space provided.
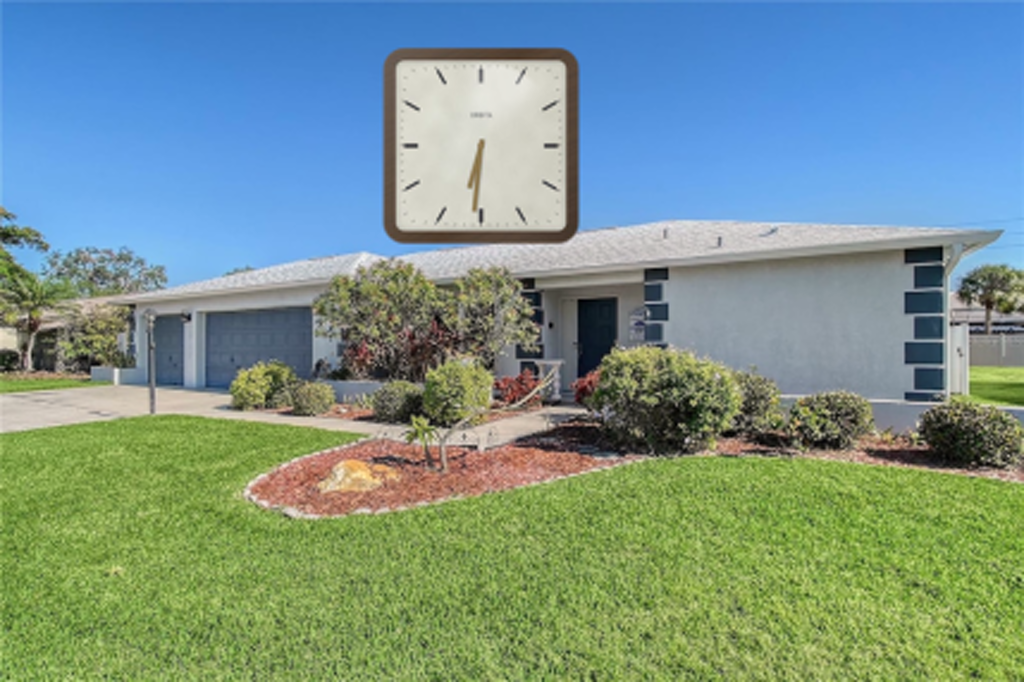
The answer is 6:31
